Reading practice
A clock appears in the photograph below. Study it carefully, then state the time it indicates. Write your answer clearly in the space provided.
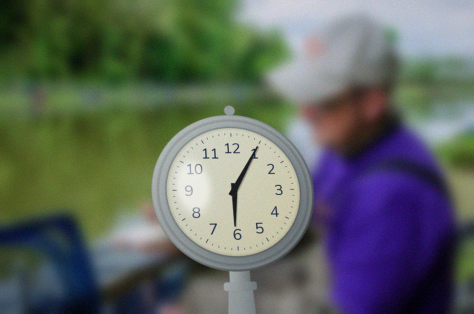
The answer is 6:05
